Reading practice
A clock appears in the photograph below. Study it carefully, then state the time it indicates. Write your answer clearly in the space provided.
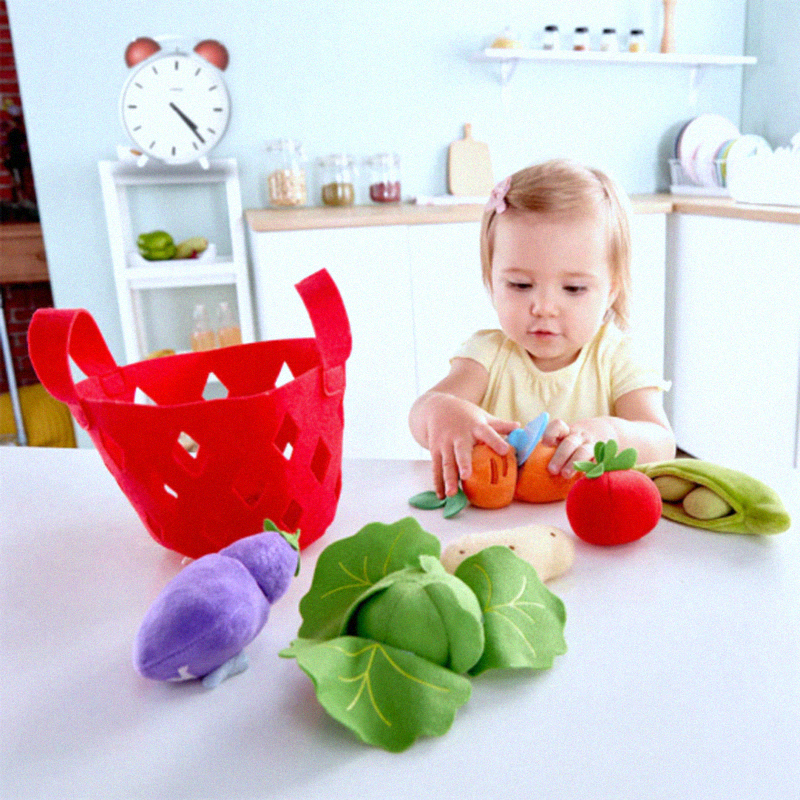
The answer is 4:23
